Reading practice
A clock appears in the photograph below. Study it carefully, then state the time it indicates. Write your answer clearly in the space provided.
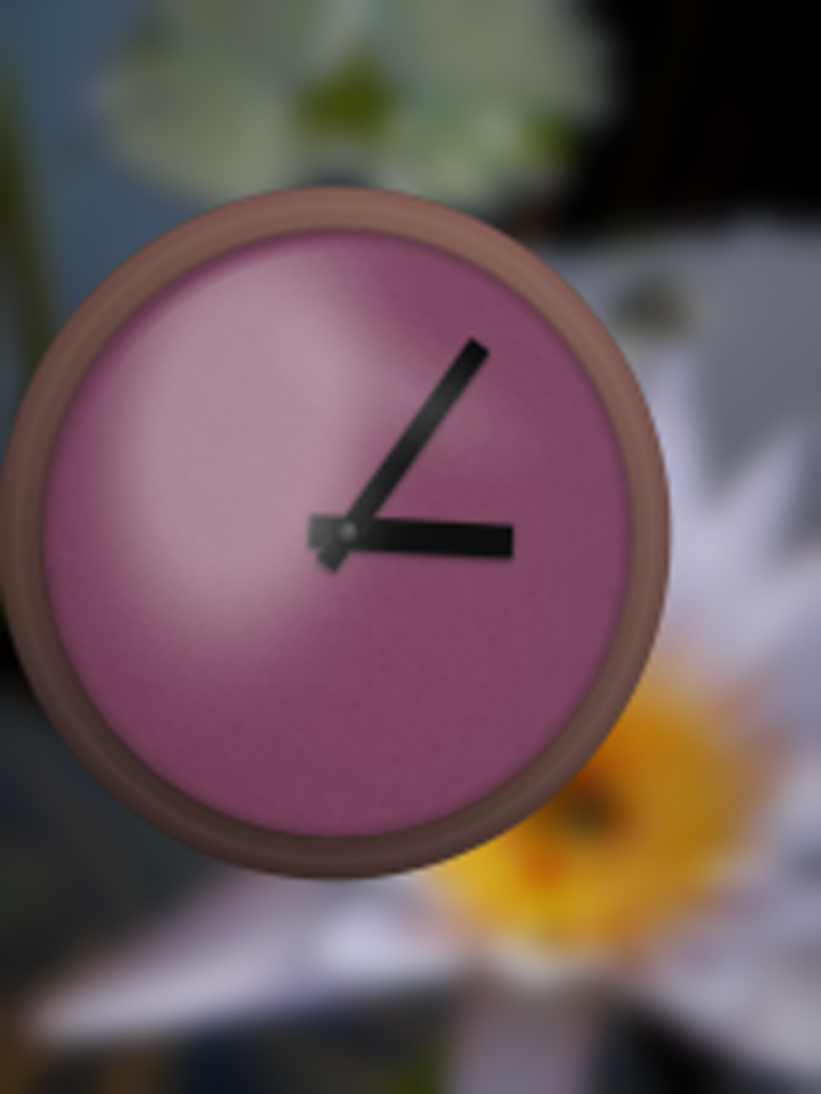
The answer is 3:06
